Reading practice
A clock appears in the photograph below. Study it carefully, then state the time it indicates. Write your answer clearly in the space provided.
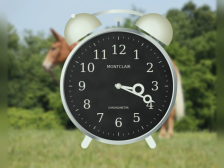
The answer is 3:19
